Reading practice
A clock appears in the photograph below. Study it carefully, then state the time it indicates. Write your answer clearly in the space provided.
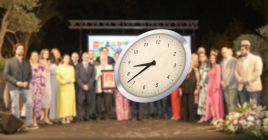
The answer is 8:37
